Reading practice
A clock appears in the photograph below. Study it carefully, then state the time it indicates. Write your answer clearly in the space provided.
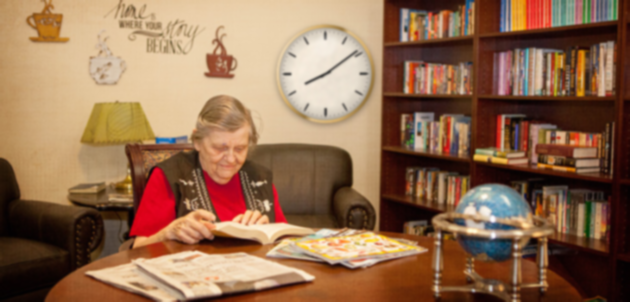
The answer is 8:09
